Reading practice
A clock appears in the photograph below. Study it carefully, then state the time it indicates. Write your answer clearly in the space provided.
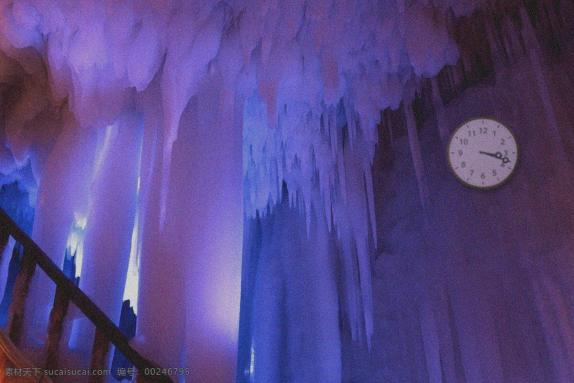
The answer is 3:18
